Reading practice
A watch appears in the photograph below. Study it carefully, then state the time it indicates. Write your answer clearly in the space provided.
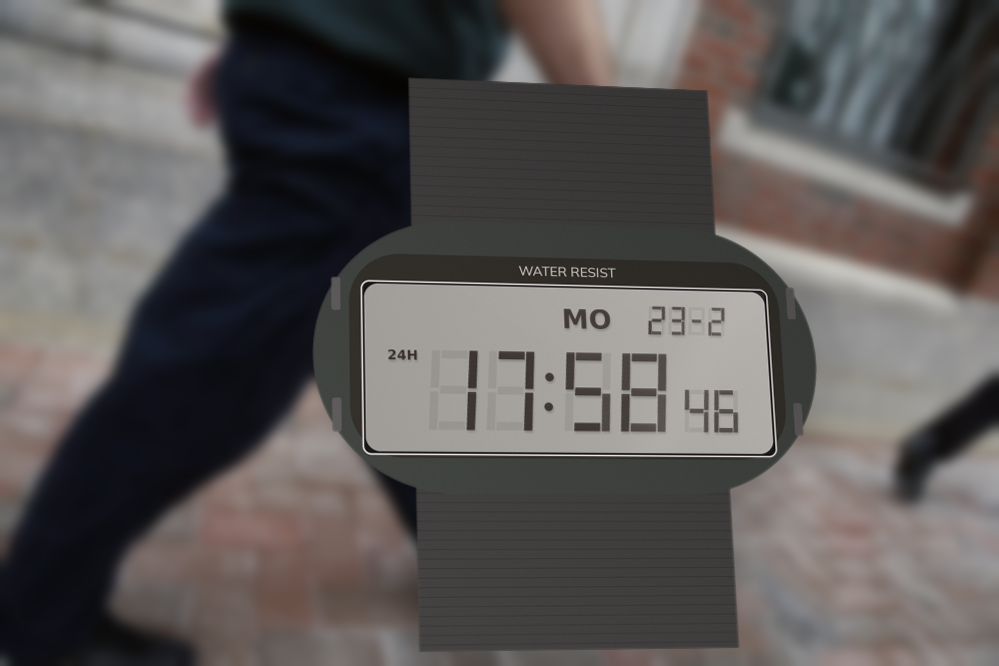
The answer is 17:58:46
